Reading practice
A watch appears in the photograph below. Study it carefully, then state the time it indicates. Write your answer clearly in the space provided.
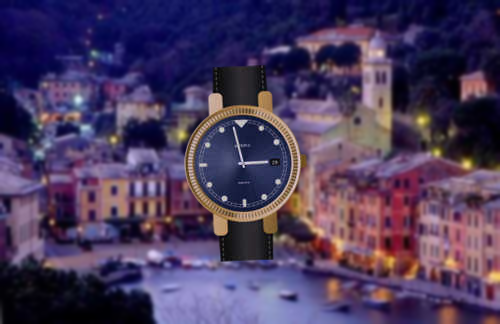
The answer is 2:58
